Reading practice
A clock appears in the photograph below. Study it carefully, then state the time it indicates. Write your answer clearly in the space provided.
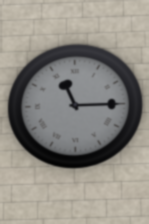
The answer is 11:15
